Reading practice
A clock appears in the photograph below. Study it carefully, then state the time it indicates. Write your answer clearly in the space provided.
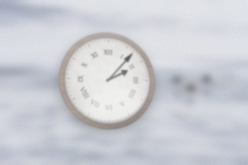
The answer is 2:07
